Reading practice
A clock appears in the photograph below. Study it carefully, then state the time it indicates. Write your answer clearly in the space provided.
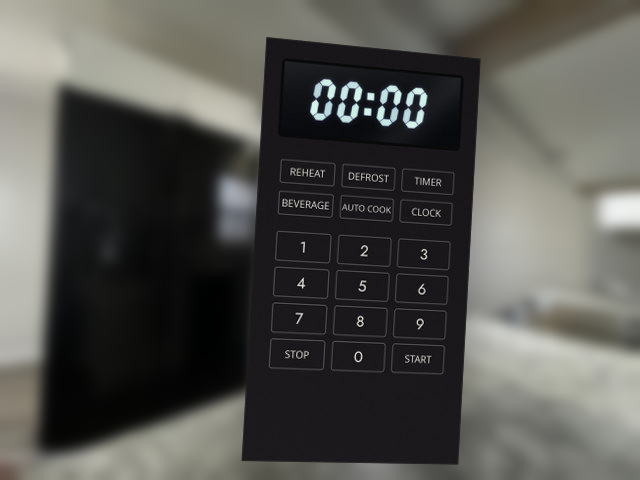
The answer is 0:00
